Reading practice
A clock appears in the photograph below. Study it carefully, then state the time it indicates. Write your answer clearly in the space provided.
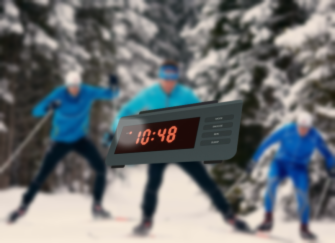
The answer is 10:48
